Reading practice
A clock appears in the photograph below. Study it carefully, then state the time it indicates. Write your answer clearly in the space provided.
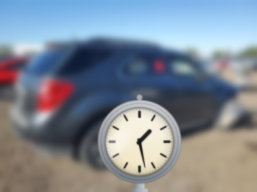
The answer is 1:28
